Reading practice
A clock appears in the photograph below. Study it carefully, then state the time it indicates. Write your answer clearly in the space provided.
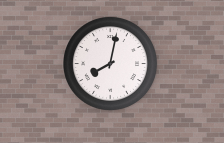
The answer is 8:02
